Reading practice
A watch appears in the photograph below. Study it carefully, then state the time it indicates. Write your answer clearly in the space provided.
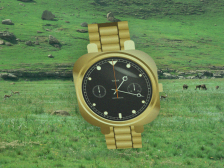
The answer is 1:18
